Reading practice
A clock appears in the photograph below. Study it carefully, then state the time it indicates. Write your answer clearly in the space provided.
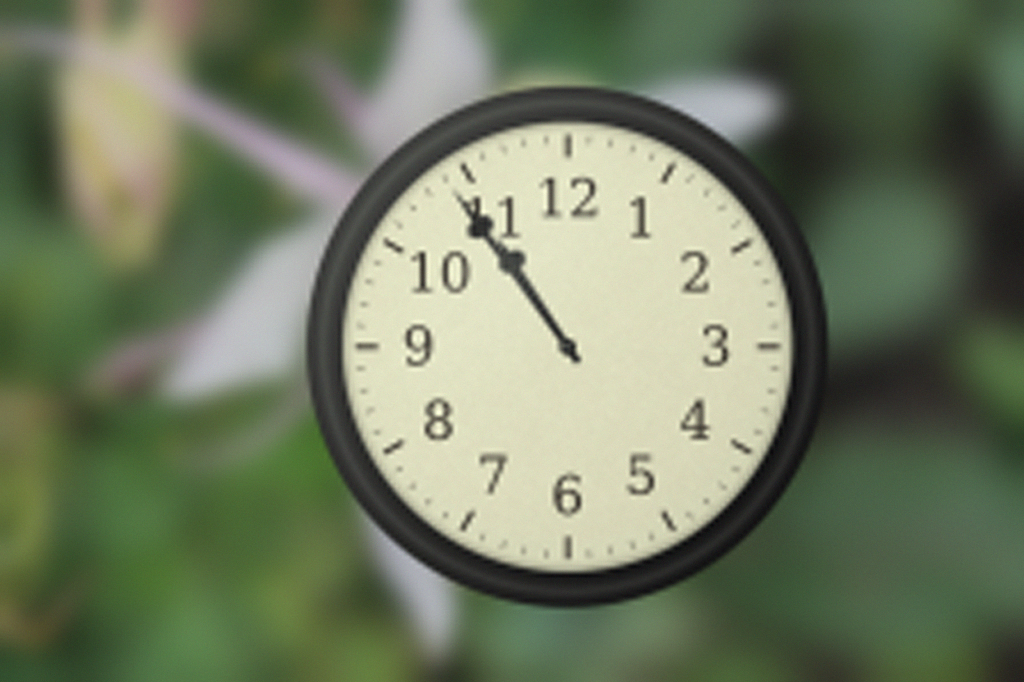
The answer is 10:54
